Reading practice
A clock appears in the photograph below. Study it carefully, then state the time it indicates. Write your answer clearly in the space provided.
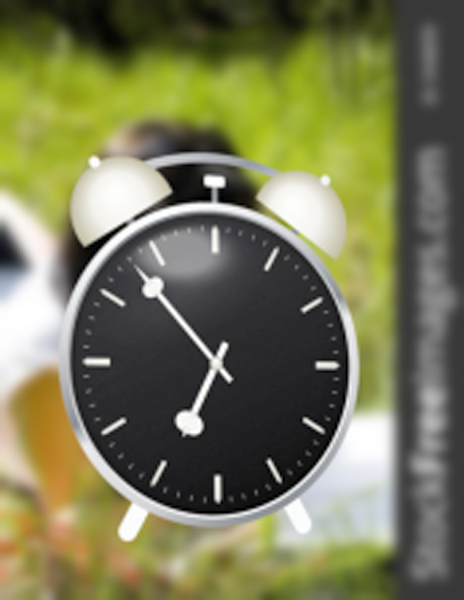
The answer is 6:53
